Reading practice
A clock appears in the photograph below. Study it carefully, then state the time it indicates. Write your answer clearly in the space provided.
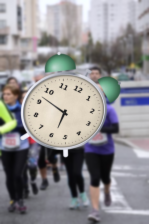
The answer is 5:47
